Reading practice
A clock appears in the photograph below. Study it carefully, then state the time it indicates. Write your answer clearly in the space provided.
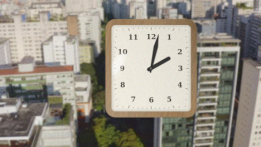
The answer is 2:02
